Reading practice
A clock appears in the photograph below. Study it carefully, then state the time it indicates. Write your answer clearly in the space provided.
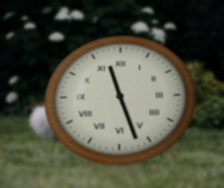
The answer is 11:27
